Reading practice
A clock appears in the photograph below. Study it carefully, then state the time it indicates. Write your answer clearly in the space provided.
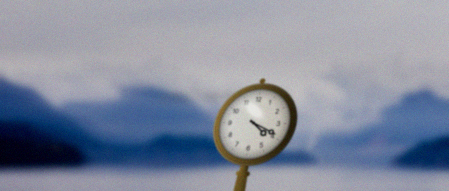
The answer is 4:19
